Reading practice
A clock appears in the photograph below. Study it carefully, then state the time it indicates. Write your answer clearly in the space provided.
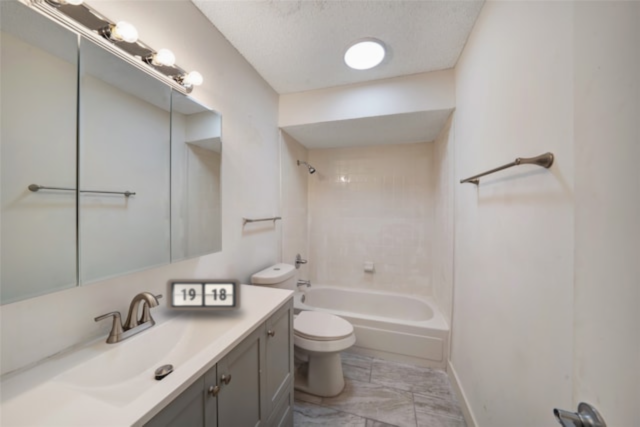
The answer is 19:18
